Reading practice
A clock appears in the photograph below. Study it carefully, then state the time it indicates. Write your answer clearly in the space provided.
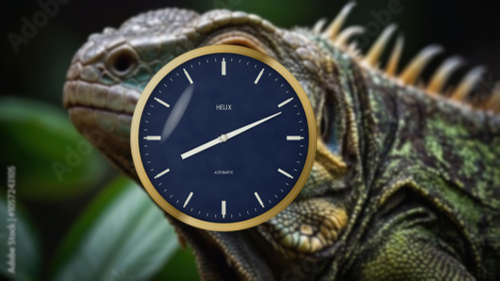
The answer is 8:11
